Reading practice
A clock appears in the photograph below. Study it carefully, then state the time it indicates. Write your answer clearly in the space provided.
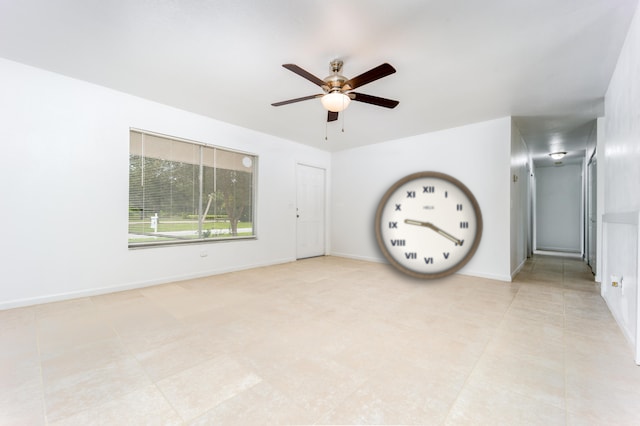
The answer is 9:20
